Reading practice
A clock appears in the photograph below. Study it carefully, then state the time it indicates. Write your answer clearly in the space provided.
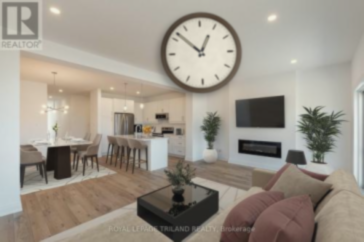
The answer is 12:52
